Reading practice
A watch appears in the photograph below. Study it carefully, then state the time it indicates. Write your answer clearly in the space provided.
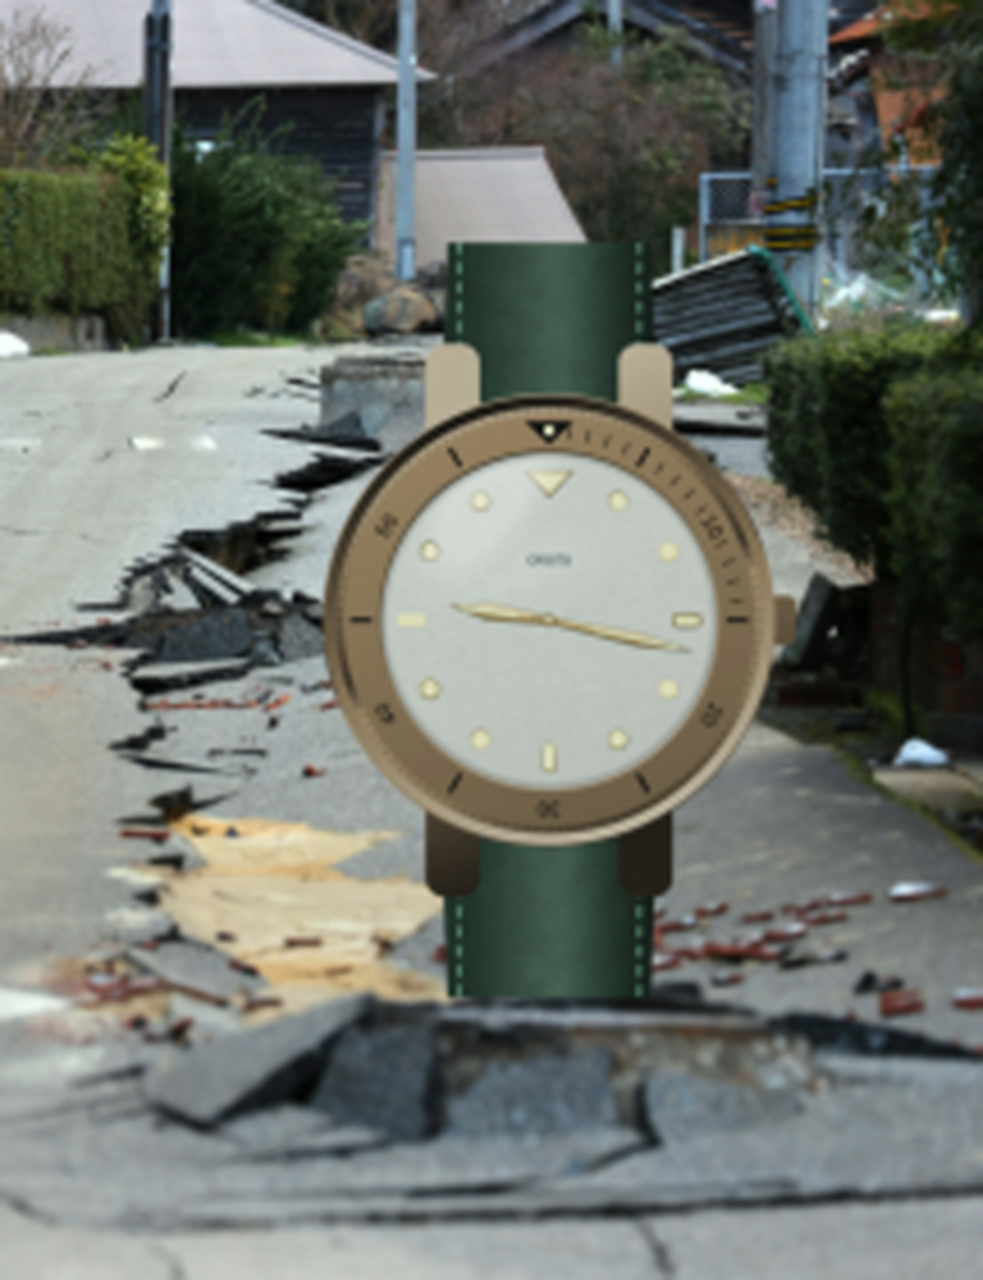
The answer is 9:17
